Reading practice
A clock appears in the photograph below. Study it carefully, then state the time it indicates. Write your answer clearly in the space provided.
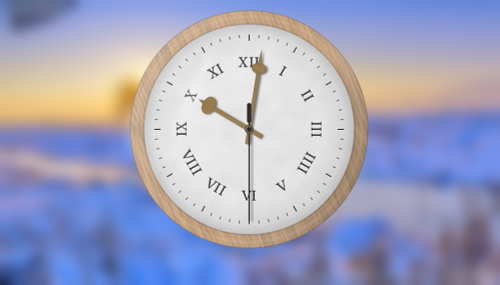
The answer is 10:01:30
